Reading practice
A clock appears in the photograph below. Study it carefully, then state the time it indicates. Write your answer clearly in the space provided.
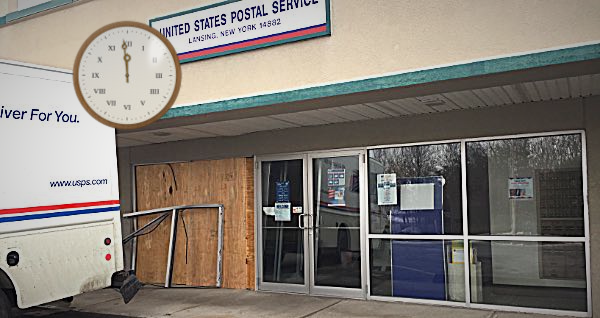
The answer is 11:59
